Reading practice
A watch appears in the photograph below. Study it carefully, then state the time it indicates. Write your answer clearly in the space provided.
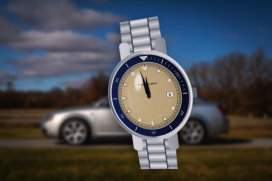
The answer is 11:58
